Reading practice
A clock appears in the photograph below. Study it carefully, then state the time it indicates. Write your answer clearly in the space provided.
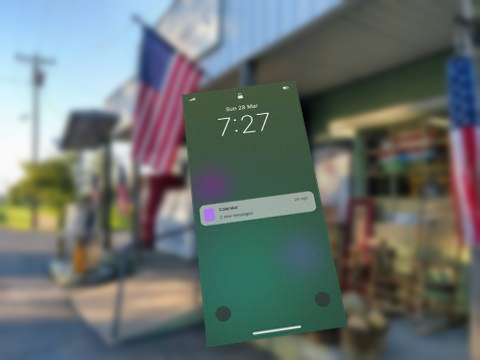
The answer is 7:27
